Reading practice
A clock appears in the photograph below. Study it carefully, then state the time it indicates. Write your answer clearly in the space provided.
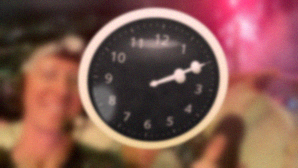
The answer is 2:10
